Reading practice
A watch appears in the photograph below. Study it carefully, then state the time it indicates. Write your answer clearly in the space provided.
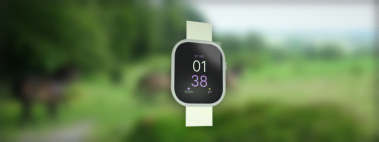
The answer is 1:38
